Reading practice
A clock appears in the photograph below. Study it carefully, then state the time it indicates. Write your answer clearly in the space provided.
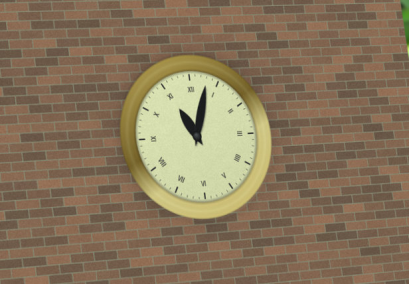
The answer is 11:03
